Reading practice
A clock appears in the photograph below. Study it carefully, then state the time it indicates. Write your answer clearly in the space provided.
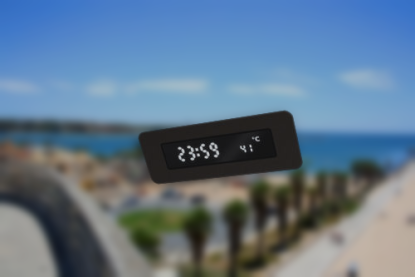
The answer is 23:59
